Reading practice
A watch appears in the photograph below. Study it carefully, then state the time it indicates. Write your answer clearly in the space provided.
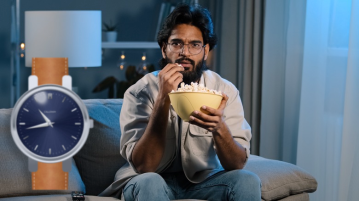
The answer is 10:43
